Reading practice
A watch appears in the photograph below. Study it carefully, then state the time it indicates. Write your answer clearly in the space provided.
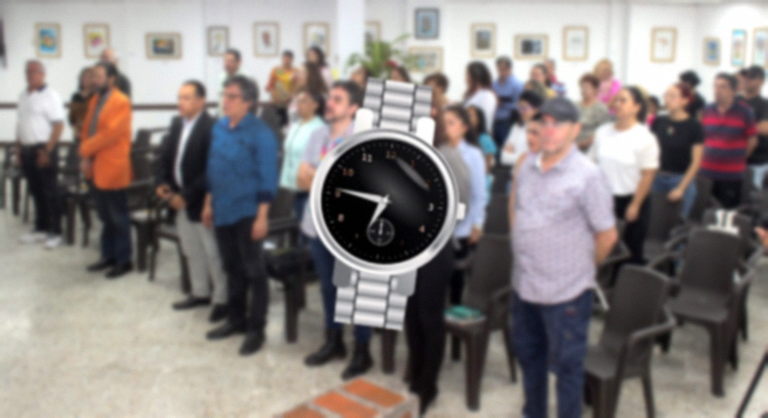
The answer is 6:46
